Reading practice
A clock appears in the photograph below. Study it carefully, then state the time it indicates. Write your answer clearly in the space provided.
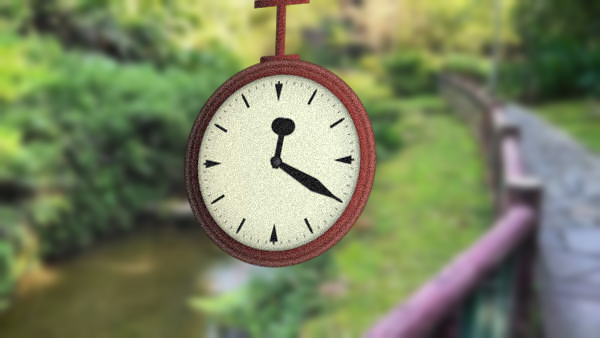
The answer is 12:20
